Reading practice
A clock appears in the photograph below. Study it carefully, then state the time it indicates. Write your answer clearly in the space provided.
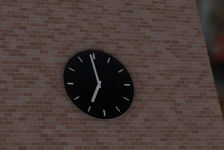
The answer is 6:59
